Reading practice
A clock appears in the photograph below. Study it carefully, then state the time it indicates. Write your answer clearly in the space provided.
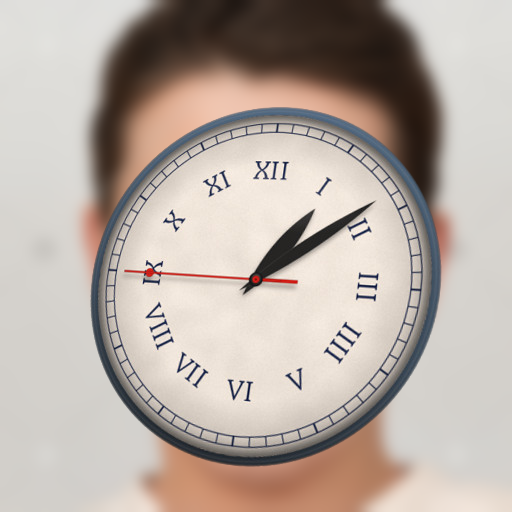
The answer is 1:08:45
